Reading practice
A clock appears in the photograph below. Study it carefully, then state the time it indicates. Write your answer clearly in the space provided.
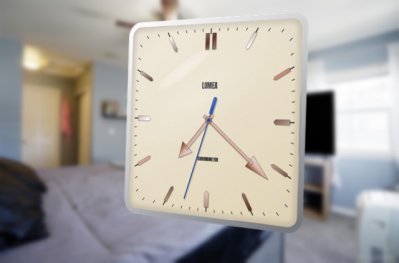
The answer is 7:21:33
